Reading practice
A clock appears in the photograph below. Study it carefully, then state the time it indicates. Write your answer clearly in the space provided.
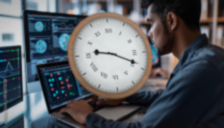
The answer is 9:19
